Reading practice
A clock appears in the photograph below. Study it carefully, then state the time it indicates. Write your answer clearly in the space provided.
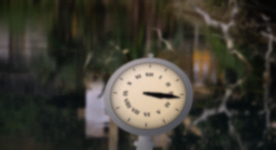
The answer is 3:16
